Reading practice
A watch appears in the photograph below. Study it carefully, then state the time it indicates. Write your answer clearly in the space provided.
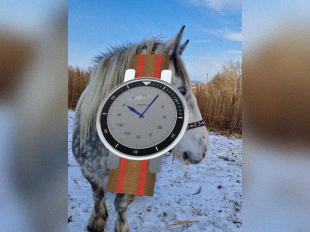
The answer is 10:05
